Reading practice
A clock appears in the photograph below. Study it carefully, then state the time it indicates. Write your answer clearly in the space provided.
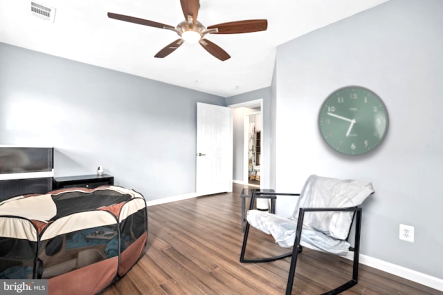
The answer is 6:48
